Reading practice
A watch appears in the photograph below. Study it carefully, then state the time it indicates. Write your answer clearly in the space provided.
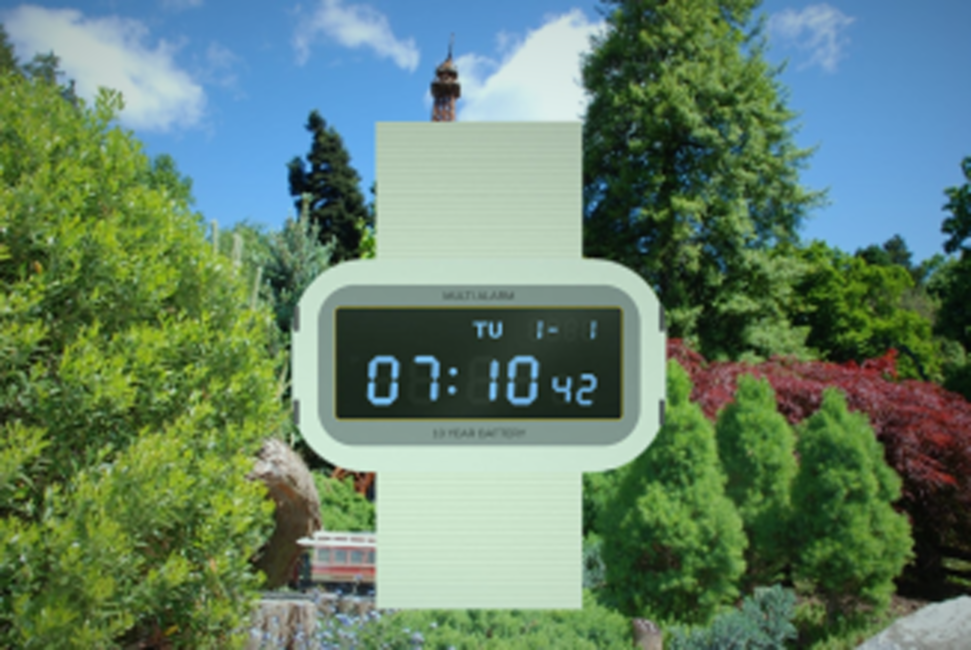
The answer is 7:10:42
